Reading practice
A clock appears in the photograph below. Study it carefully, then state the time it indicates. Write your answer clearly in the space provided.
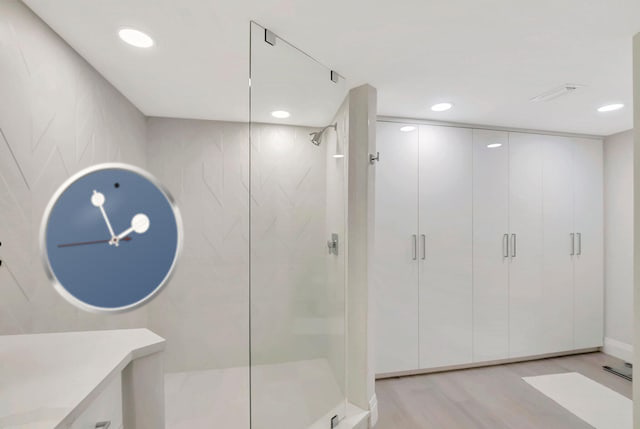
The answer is 1:55:44
